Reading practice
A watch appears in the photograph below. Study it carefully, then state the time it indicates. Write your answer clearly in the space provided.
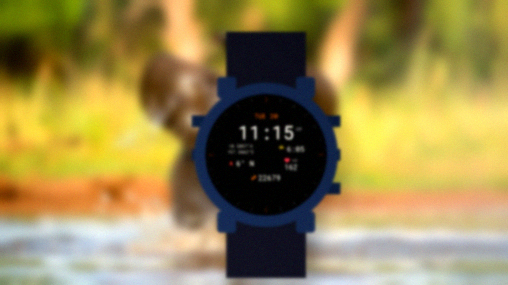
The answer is 11:15
